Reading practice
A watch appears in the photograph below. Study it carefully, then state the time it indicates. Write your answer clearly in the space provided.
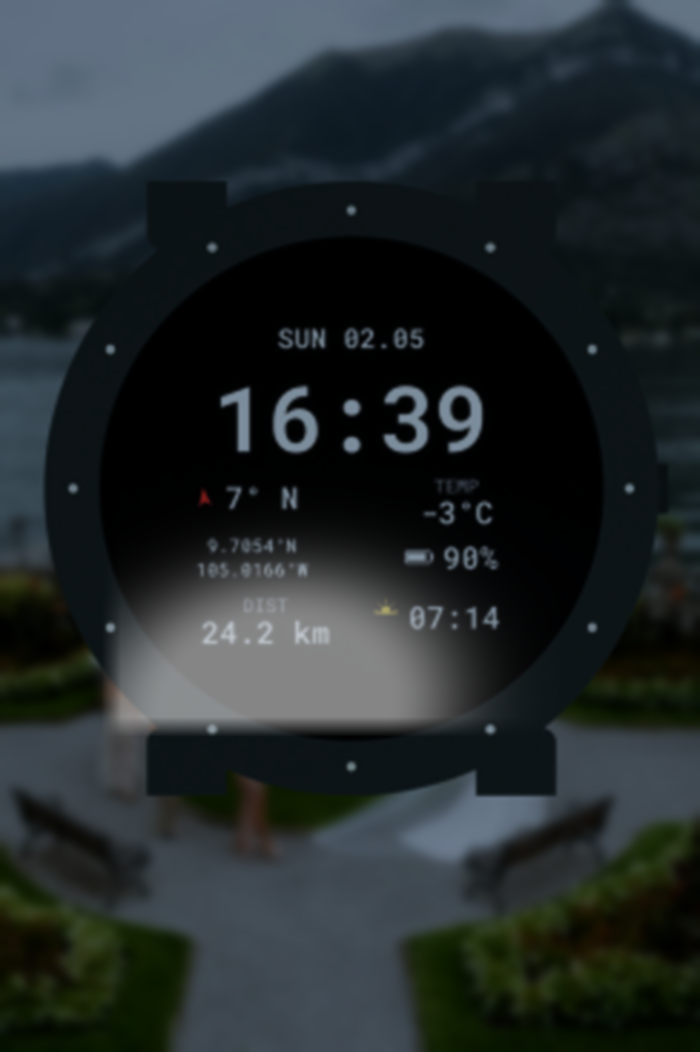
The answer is 16:39
